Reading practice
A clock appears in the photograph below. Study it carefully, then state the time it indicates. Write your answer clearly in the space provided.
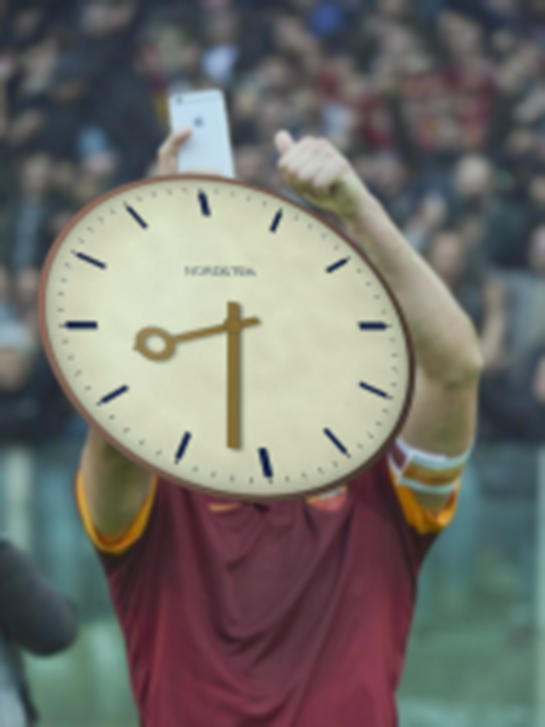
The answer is 8:32
